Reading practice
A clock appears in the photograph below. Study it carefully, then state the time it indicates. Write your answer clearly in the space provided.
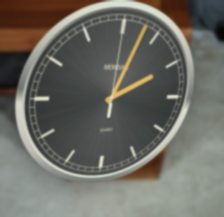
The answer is 2:03:00
